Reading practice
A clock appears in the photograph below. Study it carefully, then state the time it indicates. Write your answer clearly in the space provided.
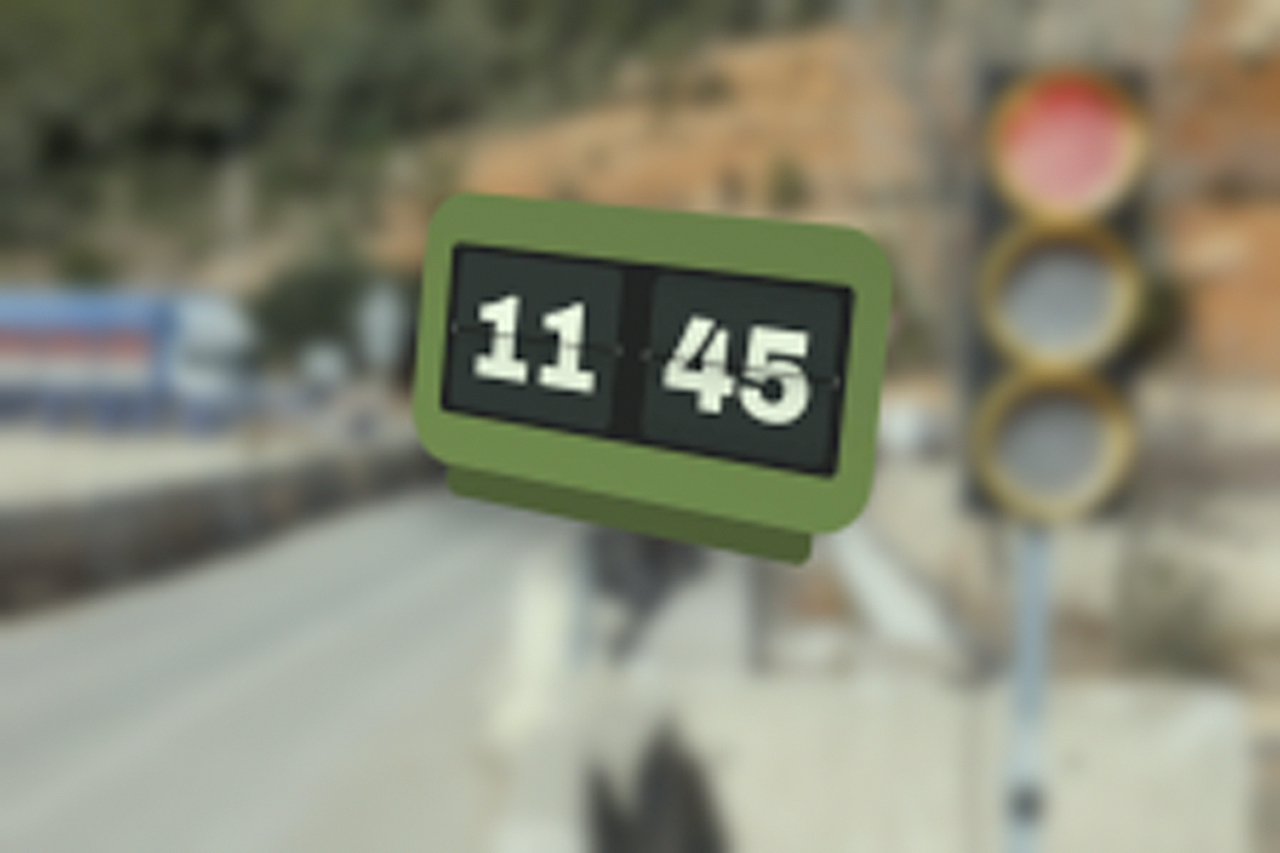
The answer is 11:45
